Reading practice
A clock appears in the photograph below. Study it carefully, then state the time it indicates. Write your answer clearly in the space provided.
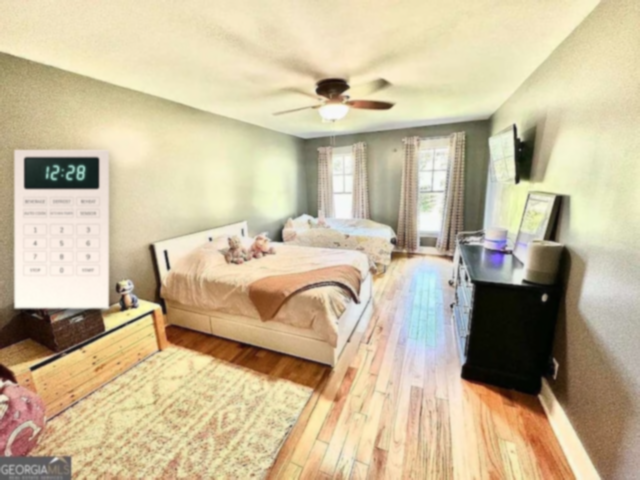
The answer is 12:28
